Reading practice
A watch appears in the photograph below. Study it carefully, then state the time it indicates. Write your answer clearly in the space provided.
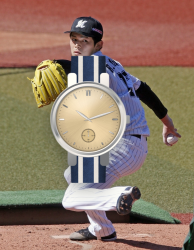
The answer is 10:12
